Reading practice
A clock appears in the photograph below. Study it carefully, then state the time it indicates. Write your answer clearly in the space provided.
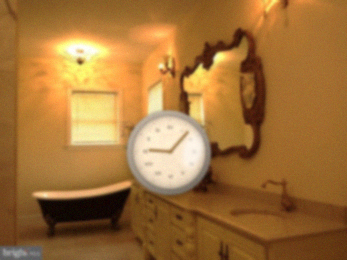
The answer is 9:07
